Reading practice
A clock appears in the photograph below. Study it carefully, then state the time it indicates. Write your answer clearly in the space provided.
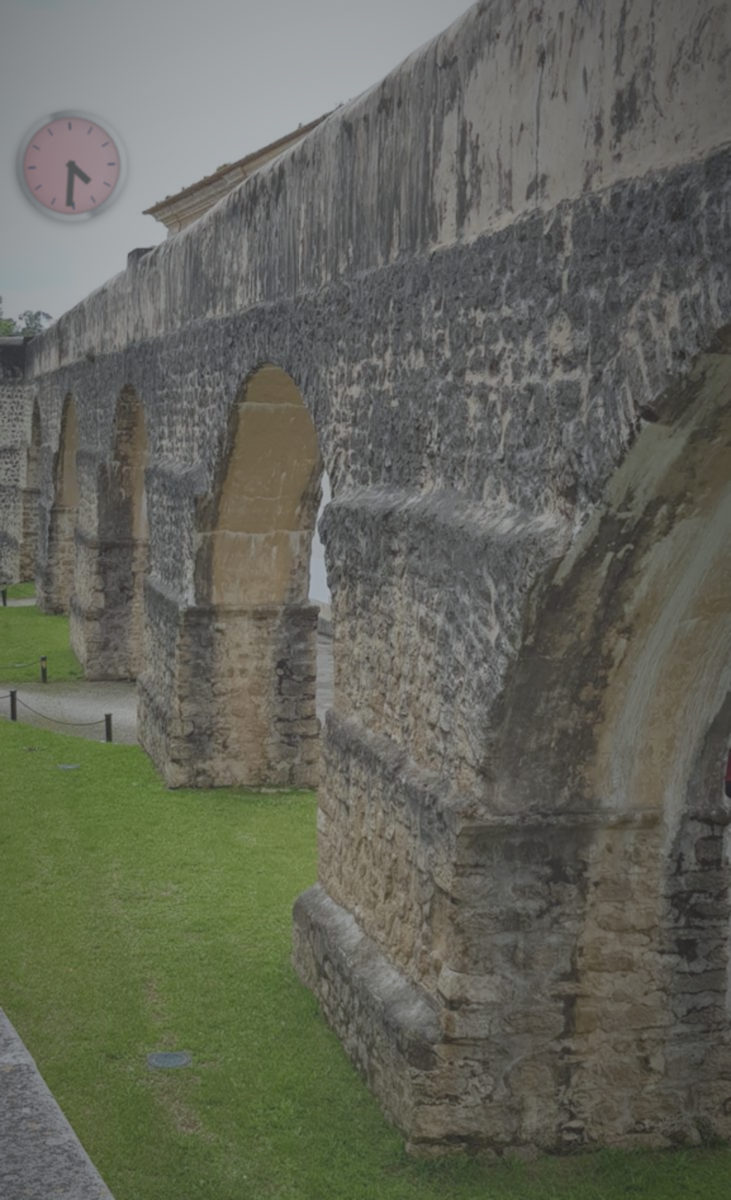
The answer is 4:31
